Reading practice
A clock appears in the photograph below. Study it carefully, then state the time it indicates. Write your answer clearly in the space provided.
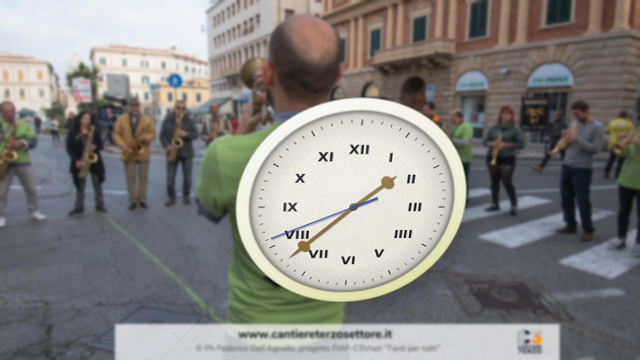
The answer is 1:37:41
